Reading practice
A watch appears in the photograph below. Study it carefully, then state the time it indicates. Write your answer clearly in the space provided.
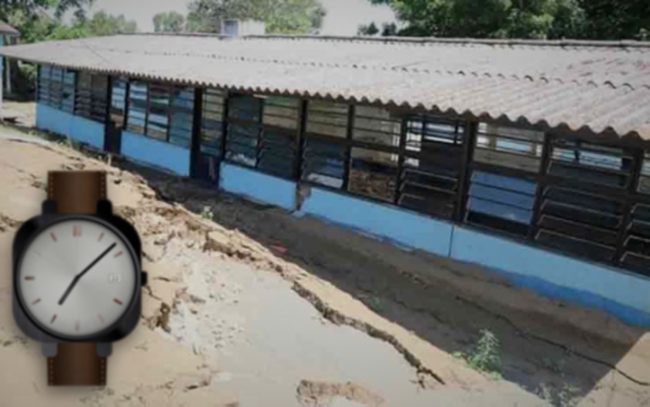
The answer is 7:08
